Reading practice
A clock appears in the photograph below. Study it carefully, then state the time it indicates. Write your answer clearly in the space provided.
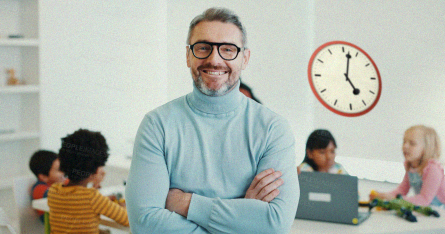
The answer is 5:02
